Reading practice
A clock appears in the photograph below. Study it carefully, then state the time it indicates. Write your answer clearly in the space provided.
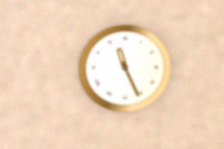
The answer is 11:26
